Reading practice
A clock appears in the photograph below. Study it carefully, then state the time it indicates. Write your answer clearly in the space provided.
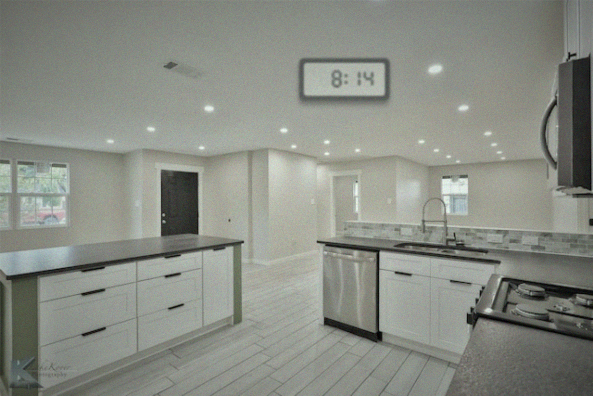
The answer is 8:14
